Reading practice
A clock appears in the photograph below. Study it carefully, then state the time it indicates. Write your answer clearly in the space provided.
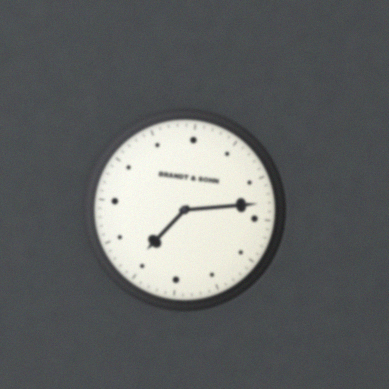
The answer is 7:13
